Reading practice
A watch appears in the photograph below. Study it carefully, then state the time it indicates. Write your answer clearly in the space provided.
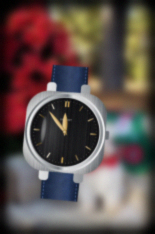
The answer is 11:53
